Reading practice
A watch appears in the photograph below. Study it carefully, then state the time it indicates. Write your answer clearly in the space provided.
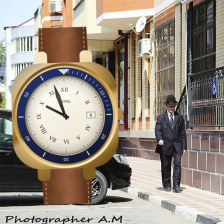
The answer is 9:57
